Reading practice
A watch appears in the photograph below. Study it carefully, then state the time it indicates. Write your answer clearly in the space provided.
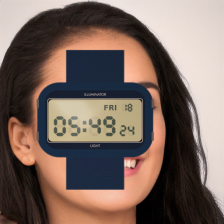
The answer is 5:49:24
